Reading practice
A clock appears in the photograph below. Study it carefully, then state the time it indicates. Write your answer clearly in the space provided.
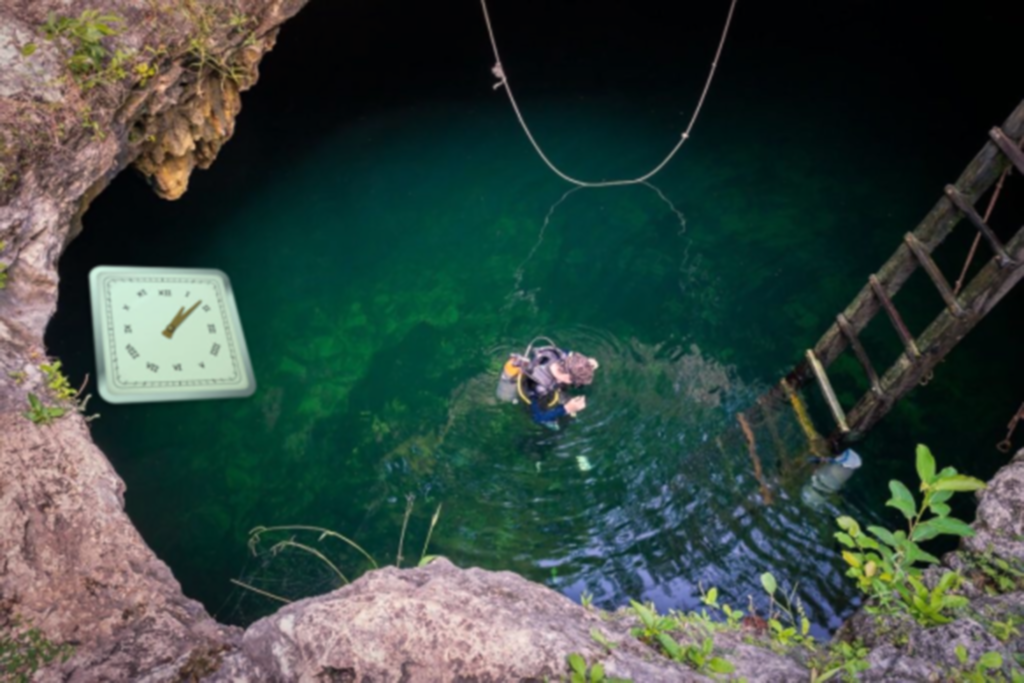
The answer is 1:08
